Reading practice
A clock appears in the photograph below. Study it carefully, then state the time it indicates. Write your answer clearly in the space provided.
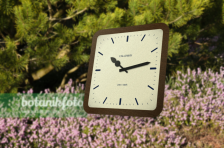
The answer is 10:13
